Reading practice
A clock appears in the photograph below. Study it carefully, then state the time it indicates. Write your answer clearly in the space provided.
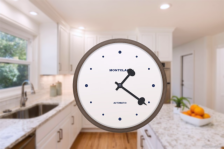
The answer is 1:21
